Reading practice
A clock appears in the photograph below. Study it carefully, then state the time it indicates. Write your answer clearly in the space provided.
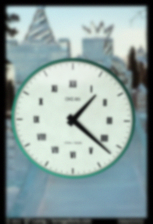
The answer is 1:22
